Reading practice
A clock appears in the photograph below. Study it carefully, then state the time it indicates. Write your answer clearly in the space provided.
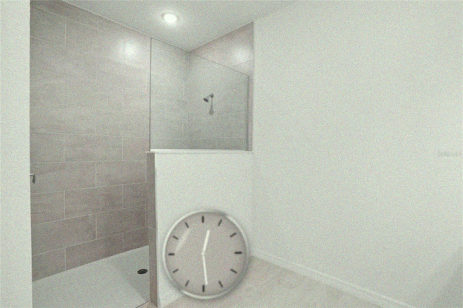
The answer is 12:29
